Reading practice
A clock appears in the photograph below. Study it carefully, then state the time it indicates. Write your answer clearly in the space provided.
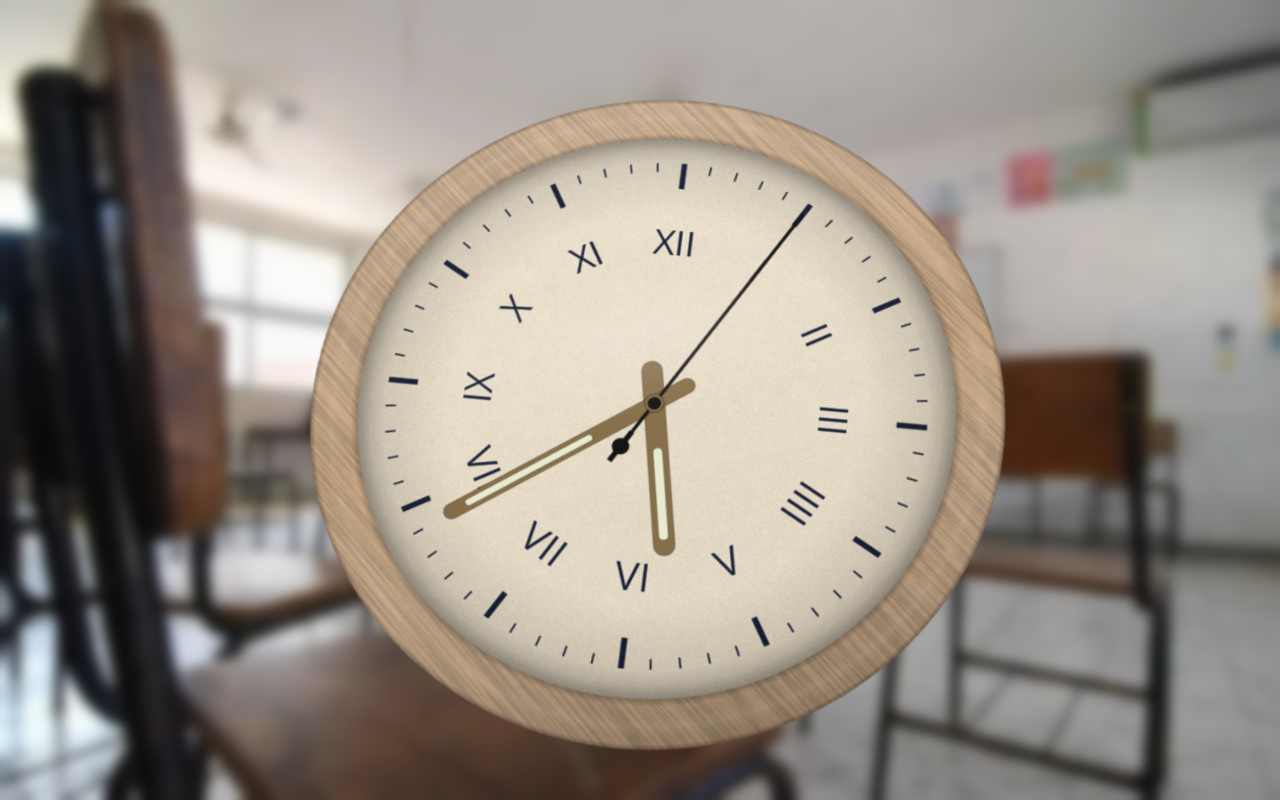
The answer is 5:39:05
